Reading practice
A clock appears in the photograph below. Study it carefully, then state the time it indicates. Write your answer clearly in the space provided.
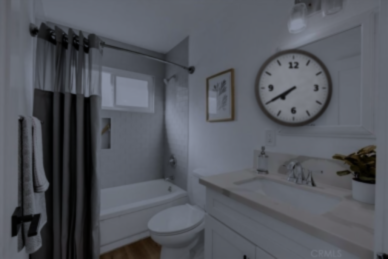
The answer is 7:40
